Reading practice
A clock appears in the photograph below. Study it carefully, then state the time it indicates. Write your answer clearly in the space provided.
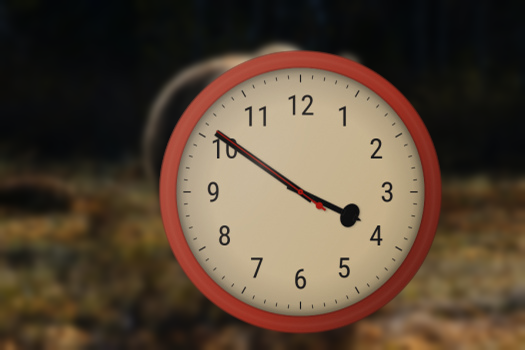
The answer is 3:50:51
